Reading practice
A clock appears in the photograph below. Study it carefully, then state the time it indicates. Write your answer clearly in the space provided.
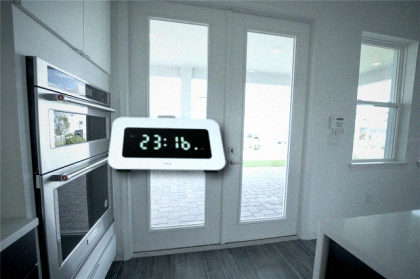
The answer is 23:16
